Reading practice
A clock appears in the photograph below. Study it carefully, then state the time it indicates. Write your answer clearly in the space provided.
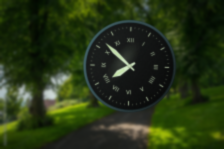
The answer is 7:52
